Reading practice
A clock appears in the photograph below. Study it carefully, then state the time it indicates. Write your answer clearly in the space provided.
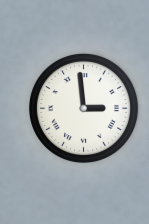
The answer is 2:59
